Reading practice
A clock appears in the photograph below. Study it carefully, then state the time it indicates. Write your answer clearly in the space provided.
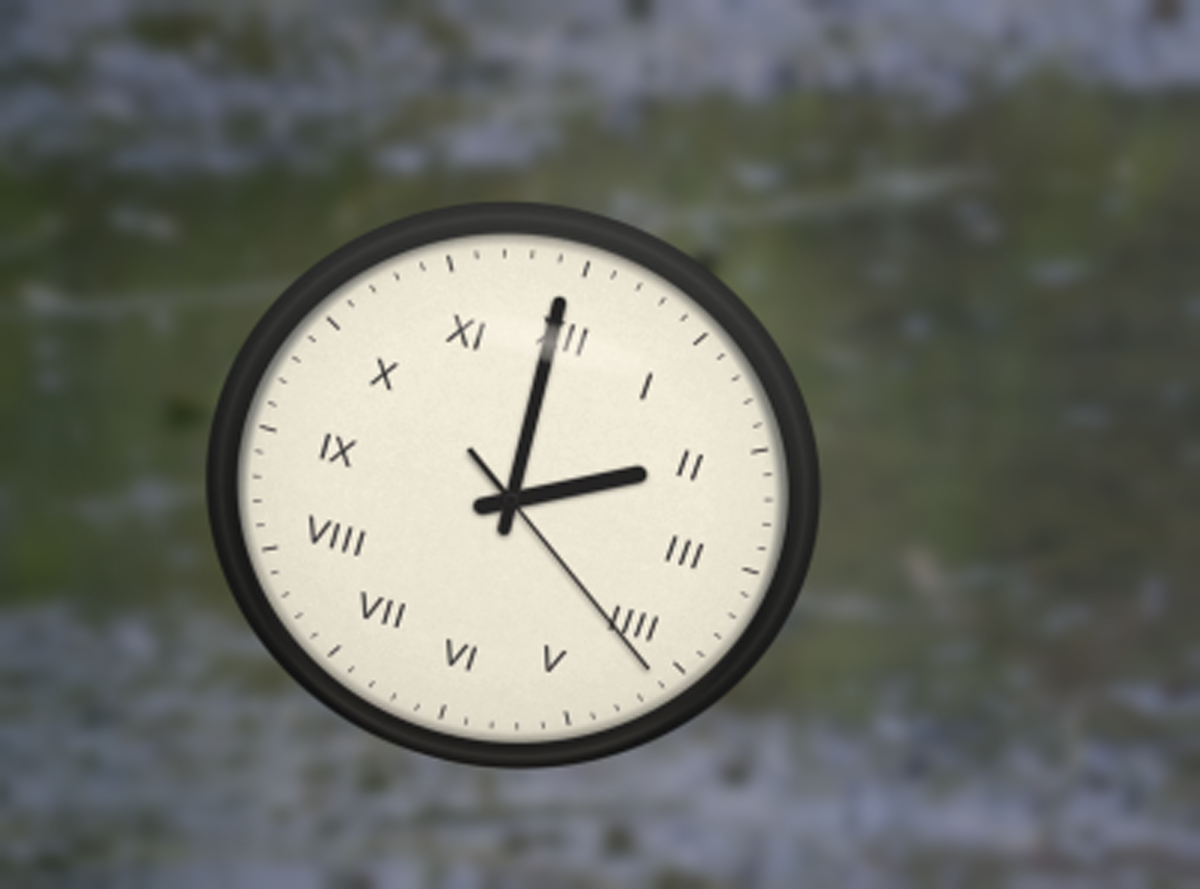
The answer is 1:59:21
